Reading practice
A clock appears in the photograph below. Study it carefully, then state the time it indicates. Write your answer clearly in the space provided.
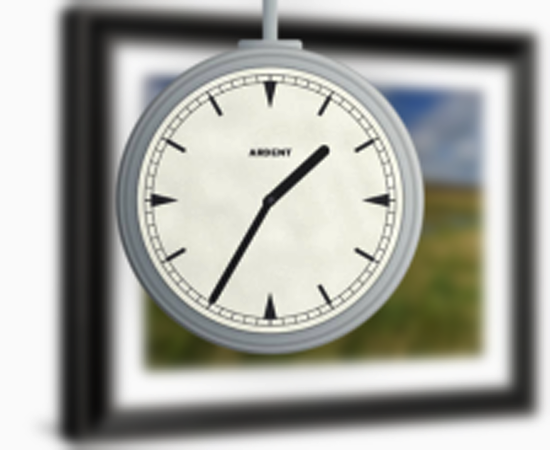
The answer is 1:35
